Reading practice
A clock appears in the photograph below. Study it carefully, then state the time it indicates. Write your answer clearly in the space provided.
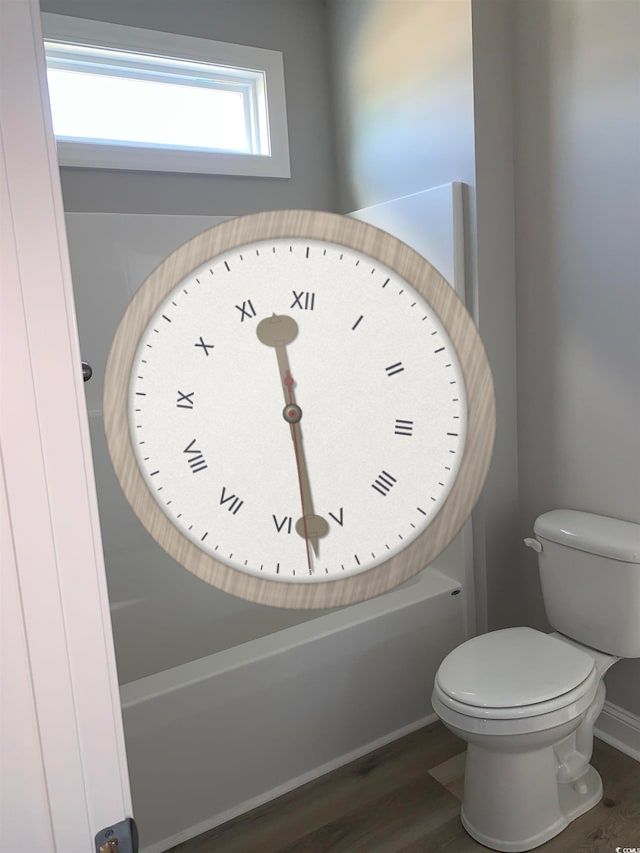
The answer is 11:27:28
